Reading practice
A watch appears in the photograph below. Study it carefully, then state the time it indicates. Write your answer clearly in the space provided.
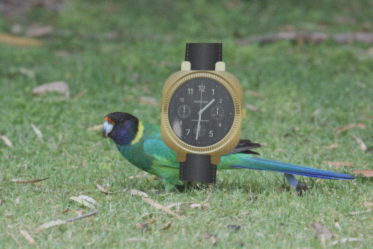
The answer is 1:31
